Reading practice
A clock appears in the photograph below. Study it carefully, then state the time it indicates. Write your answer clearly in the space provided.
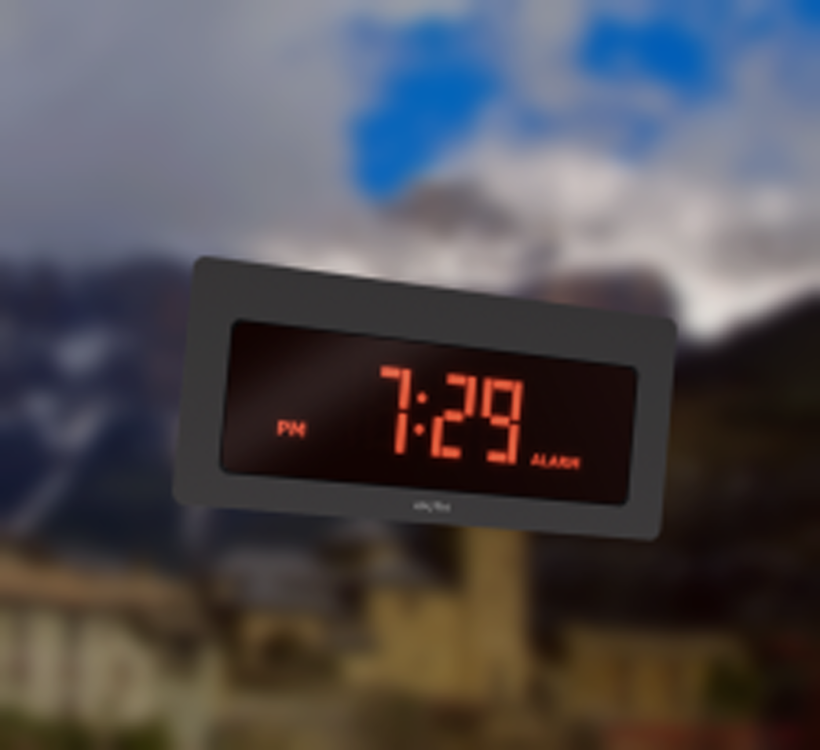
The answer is 7:29
